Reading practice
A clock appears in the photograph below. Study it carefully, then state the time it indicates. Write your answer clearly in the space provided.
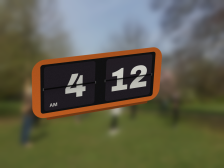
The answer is 4:12
